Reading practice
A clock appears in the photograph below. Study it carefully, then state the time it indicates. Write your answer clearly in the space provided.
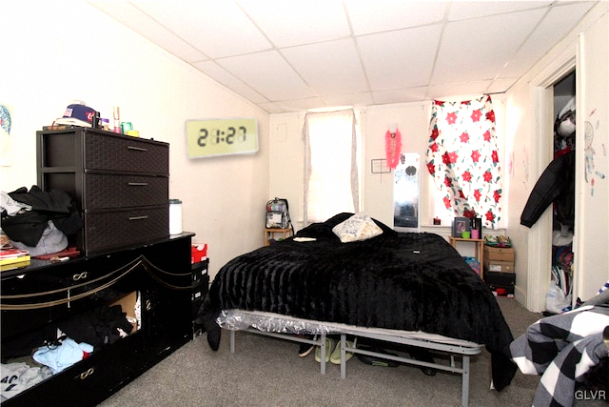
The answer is 21:27
